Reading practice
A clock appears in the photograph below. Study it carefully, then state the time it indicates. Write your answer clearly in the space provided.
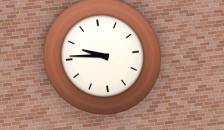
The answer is 9:46
